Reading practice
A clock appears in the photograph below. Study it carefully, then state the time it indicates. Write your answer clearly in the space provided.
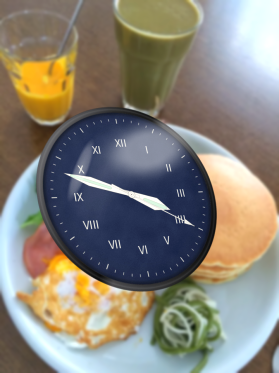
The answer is 3:48:20
